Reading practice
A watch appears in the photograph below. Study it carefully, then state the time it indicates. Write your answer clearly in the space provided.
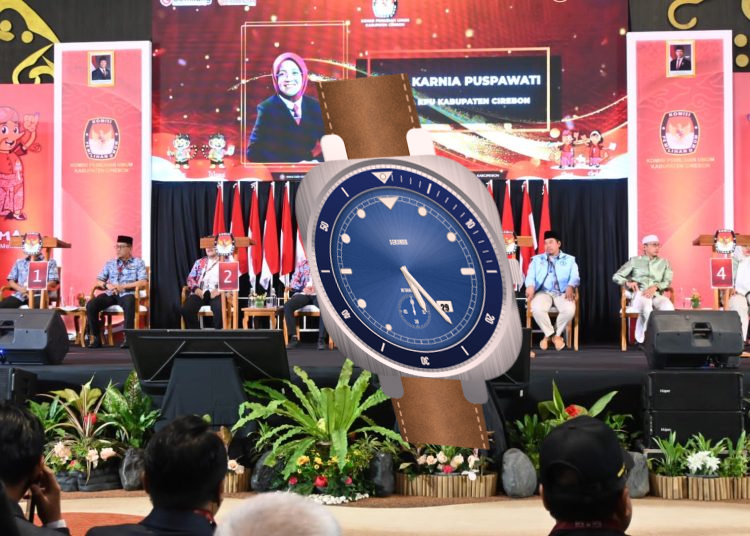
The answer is 5:24
